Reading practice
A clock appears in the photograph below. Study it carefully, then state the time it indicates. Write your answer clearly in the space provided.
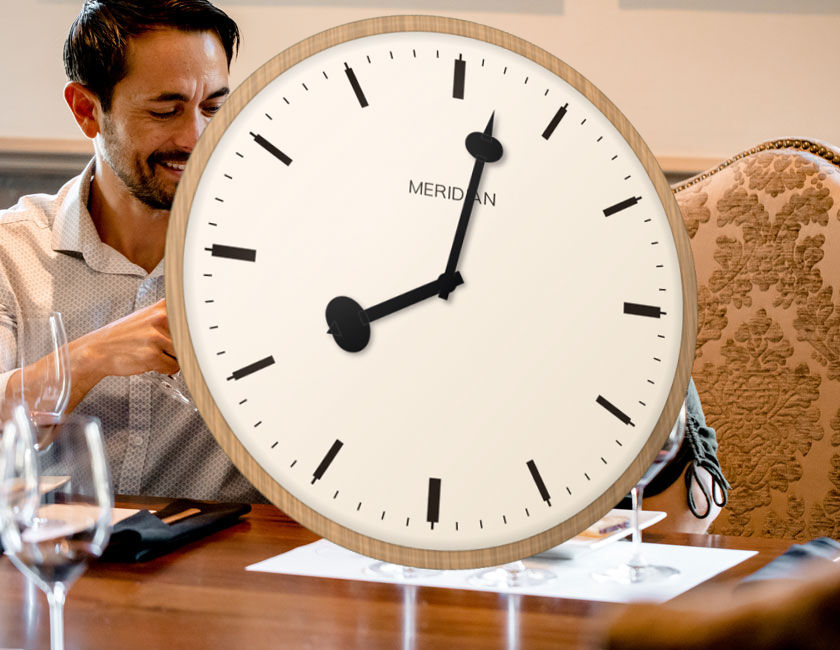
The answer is 8:02
